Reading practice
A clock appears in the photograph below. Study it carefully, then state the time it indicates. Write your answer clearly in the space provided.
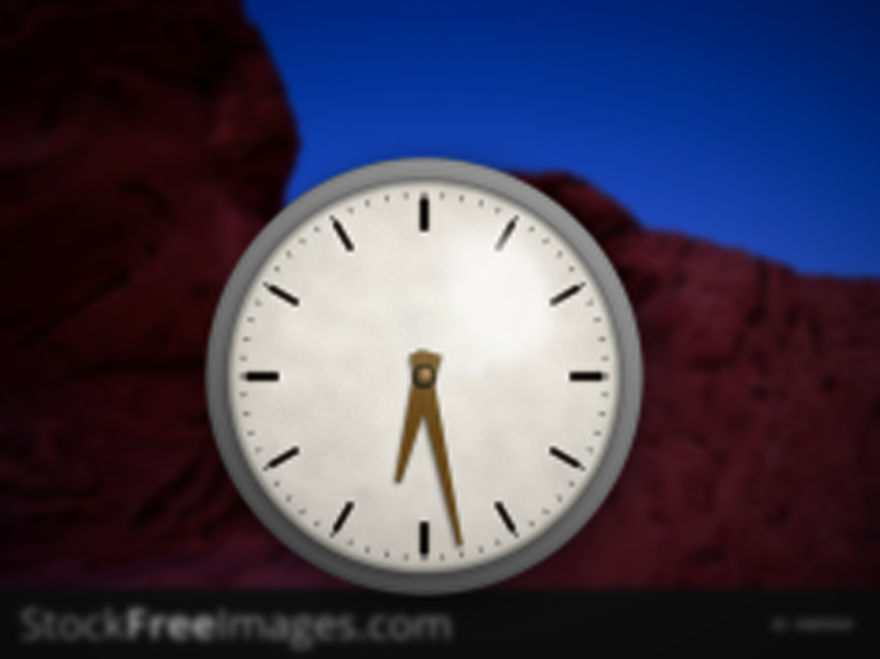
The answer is 6:28
